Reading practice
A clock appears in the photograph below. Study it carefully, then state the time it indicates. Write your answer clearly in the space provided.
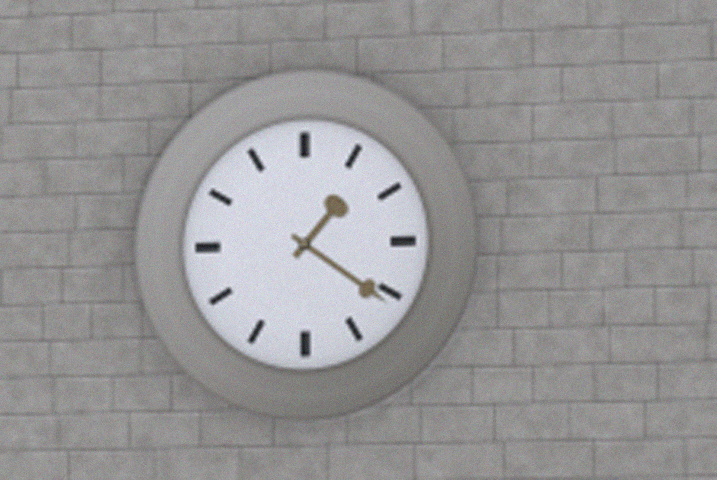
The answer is 1:21
